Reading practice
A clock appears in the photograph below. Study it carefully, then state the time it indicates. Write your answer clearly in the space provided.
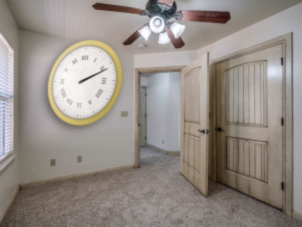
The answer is 2:11
